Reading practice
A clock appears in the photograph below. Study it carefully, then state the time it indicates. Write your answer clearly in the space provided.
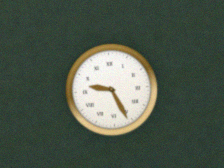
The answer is 9:26
